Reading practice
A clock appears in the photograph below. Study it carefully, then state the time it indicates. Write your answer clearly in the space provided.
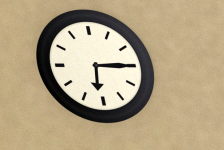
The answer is 6:15
